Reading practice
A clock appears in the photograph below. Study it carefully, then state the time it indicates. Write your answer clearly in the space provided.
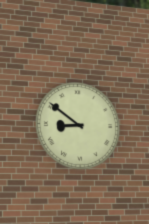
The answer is 8:51
